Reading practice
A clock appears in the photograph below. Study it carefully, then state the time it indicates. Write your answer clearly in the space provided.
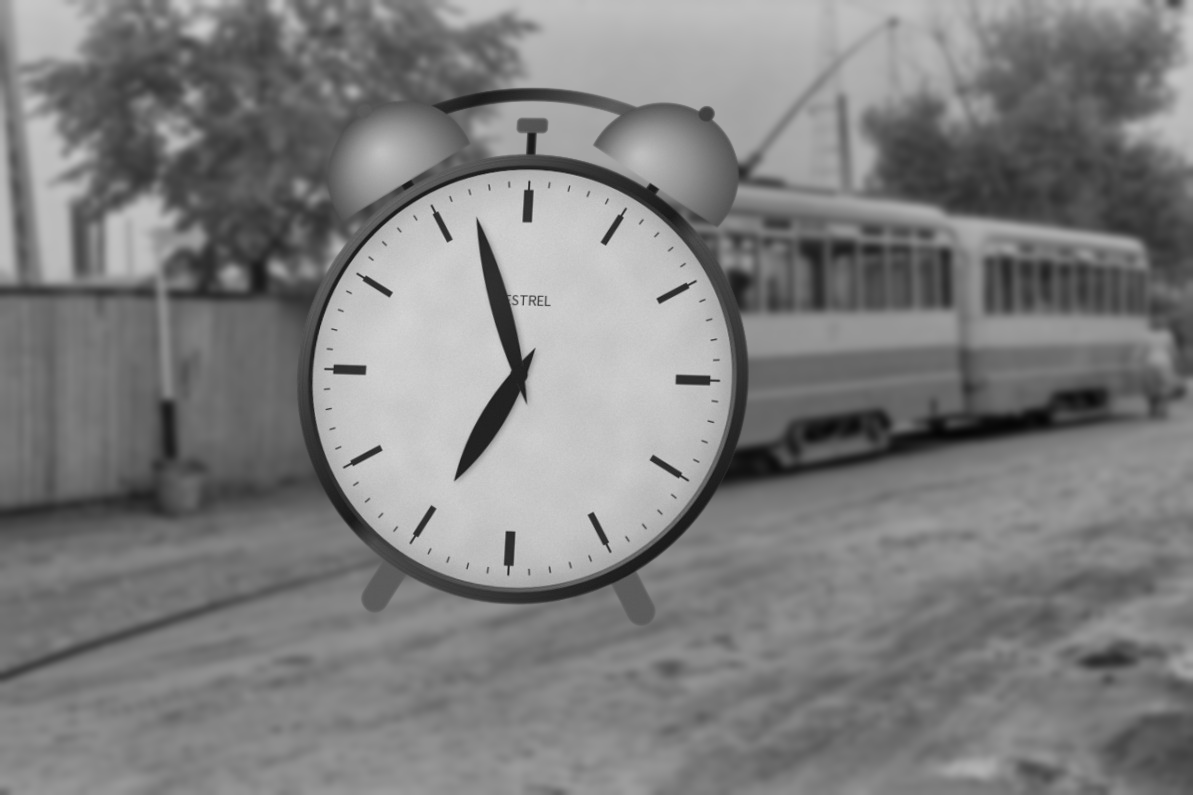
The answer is 6:57
